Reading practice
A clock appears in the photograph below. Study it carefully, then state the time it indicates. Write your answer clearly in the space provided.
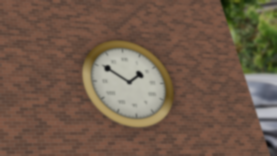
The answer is 1:51
